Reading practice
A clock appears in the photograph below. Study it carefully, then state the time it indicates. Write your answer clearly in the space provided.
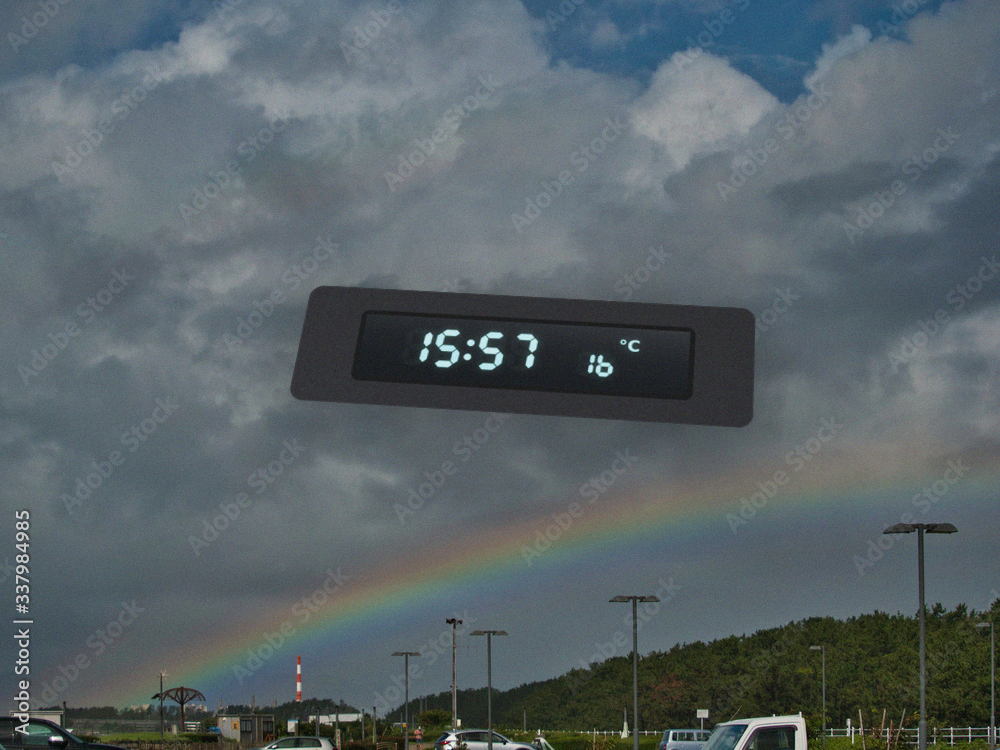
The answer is 15:57
